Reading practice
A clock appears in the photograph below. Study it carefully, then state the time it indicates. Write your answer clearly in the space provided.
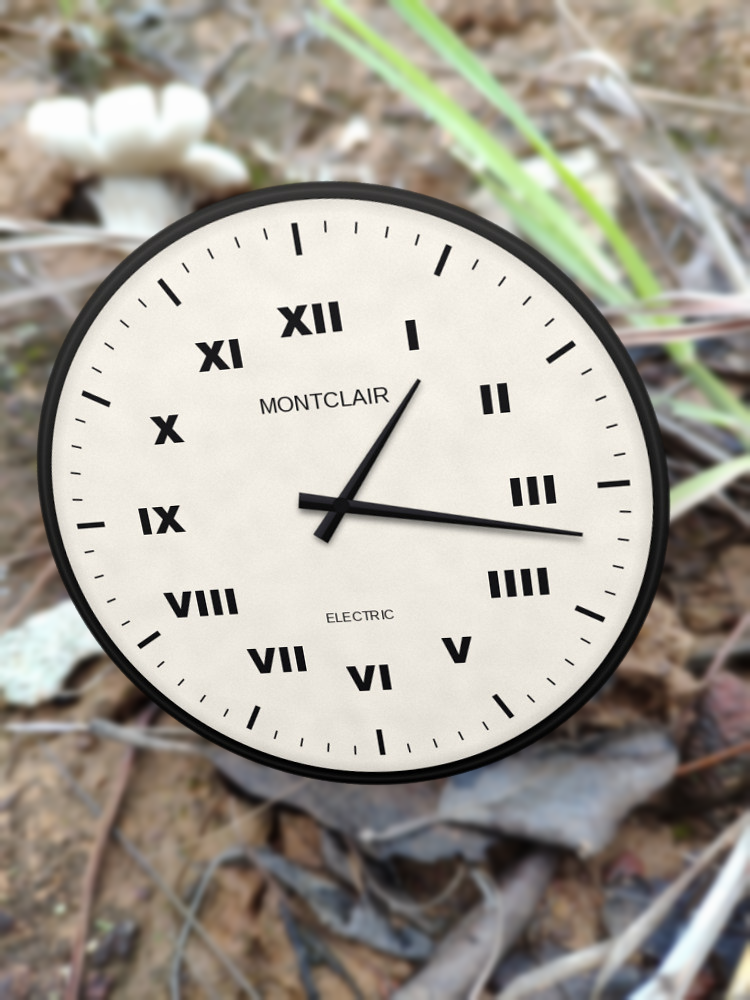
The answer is 1:17
